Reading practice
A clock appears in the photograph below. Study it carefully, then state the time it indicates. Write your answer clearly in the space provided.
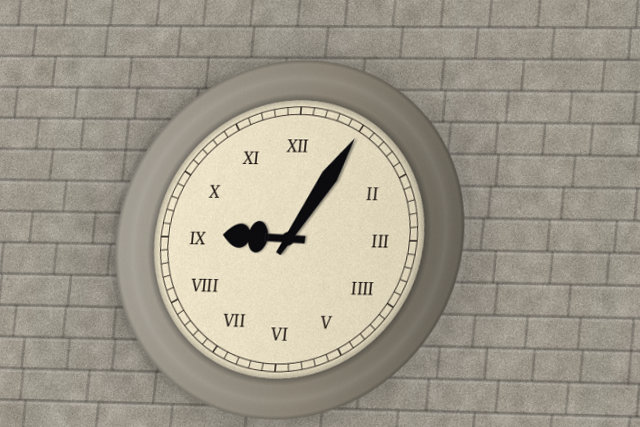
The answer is 9:05
